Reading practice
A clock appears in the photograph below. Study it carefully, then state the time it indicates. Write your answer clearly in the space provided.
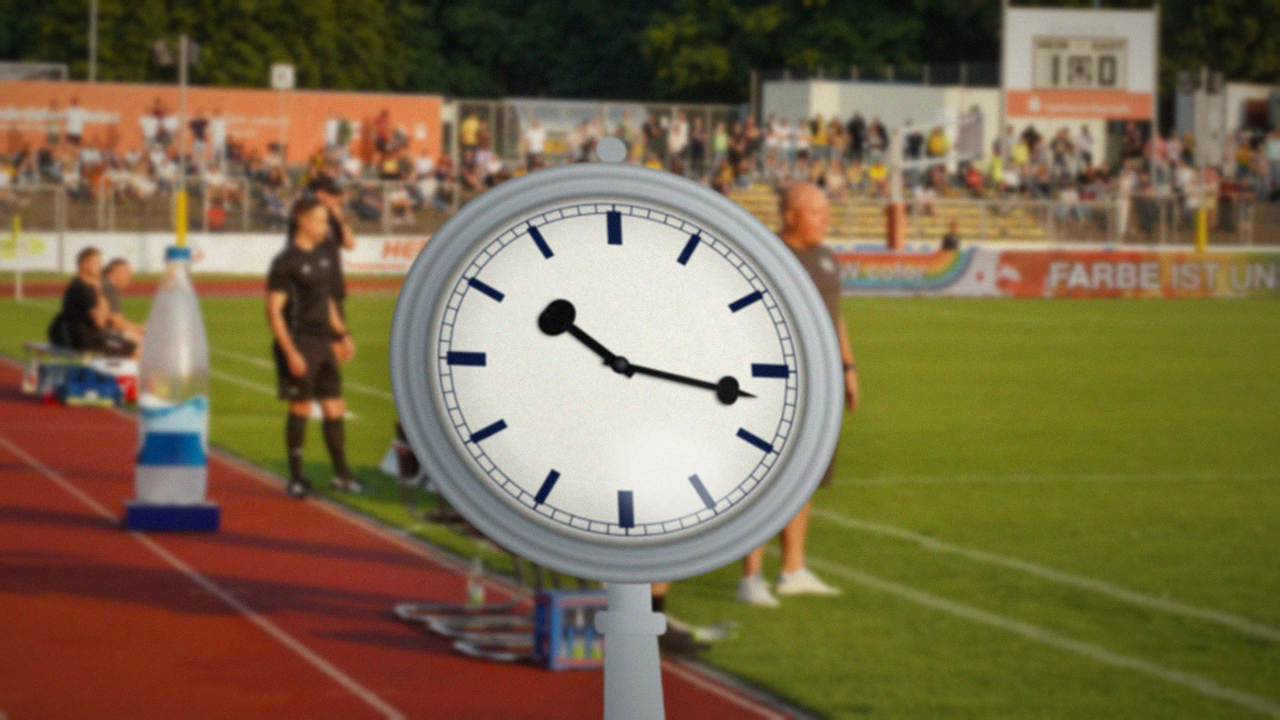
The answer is 10:17
